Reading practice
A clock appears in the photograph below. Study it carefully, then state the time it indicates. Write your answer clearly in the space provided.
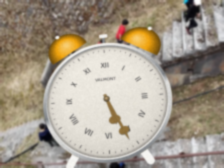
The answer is 5:26
